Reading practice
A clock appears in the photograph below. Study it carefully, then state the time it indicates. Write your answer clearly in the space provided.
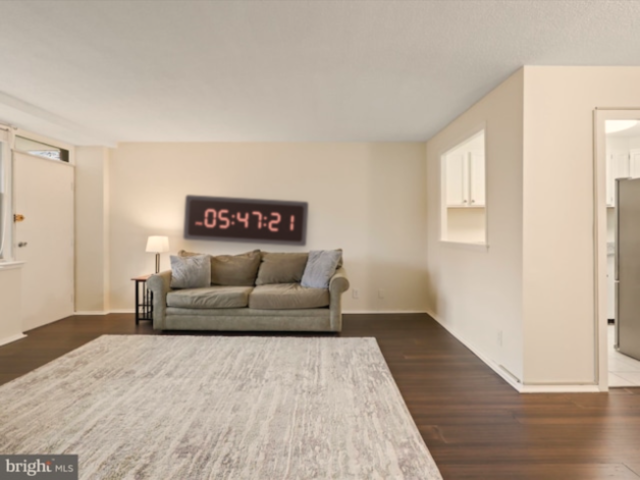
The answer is 5:47:21
